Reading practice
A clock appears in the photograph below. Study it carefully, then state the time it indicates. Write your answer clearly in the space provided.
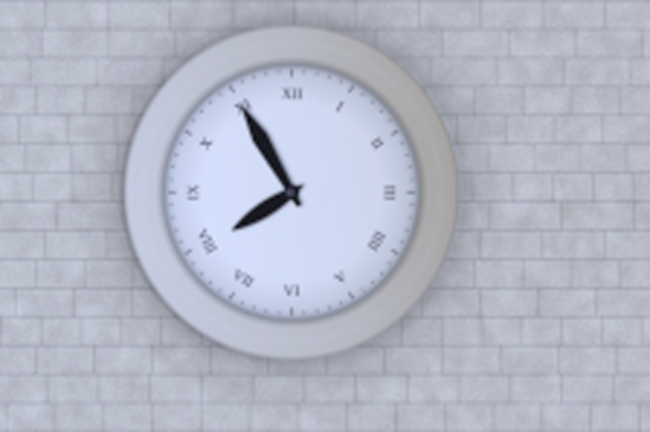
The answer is 7:55
